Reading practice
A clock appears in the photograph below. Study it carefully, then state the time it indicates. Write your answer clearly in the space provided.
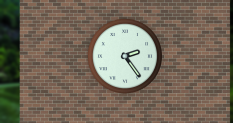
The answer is 2:24
